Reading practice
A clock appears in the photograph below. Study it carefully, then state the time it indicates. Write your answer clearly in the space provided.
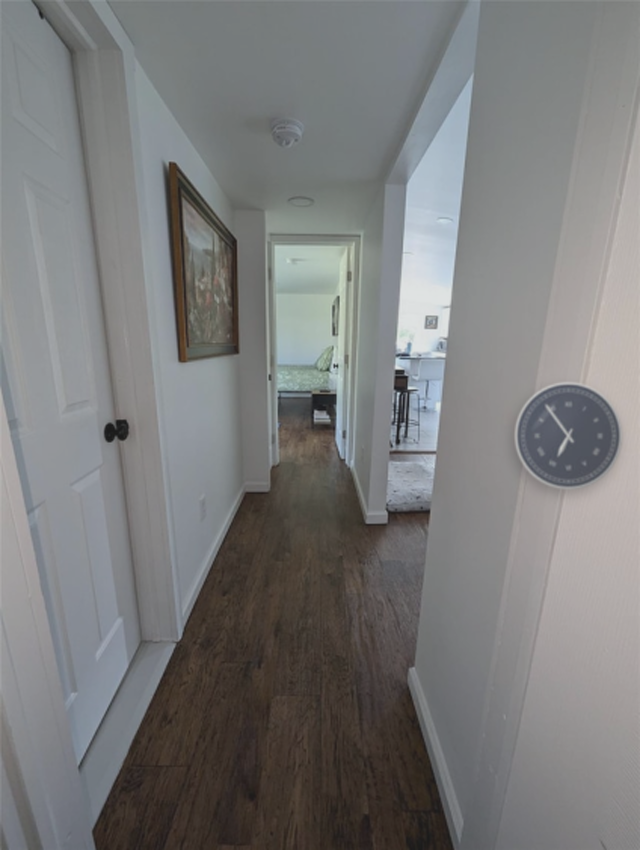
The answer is 6:54
